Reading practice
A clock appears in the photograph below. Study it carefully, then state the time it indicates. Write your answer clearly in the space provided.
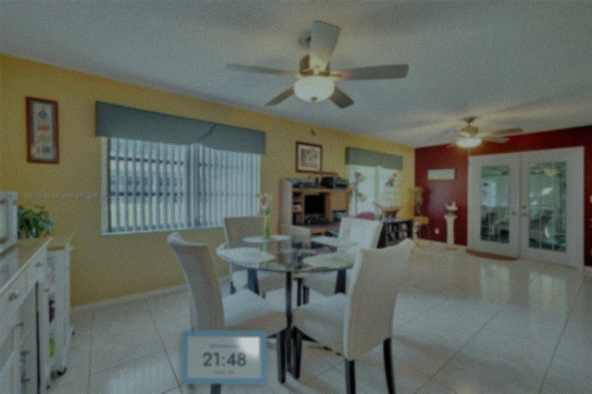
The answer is 21:48
